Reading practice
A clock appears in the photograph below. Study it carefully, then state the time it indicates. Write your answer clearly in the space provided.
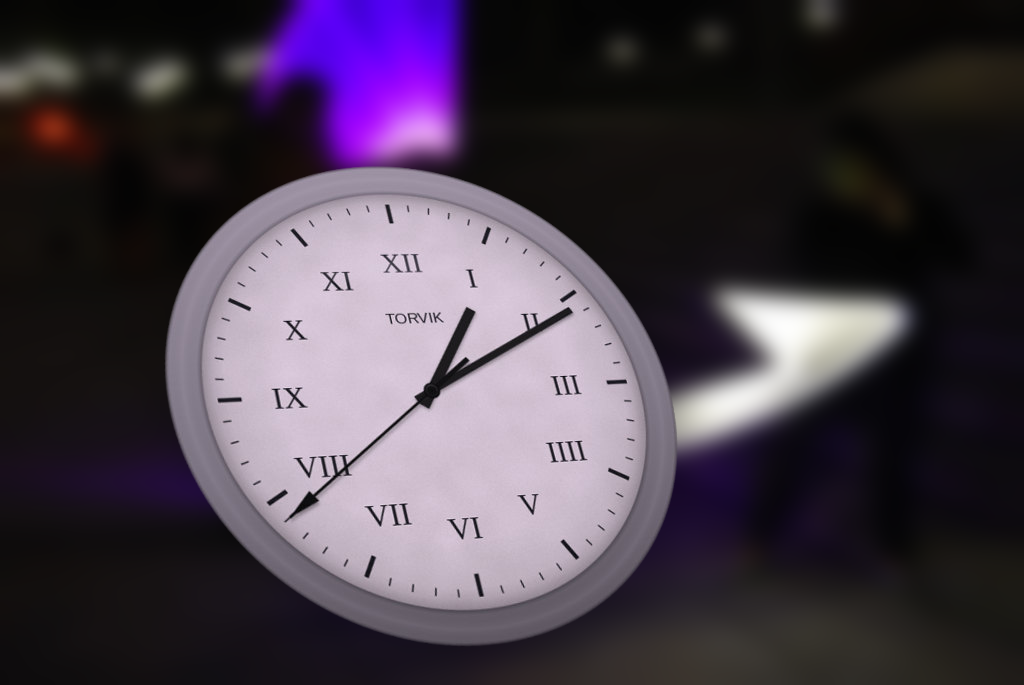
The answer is 1:10:39
